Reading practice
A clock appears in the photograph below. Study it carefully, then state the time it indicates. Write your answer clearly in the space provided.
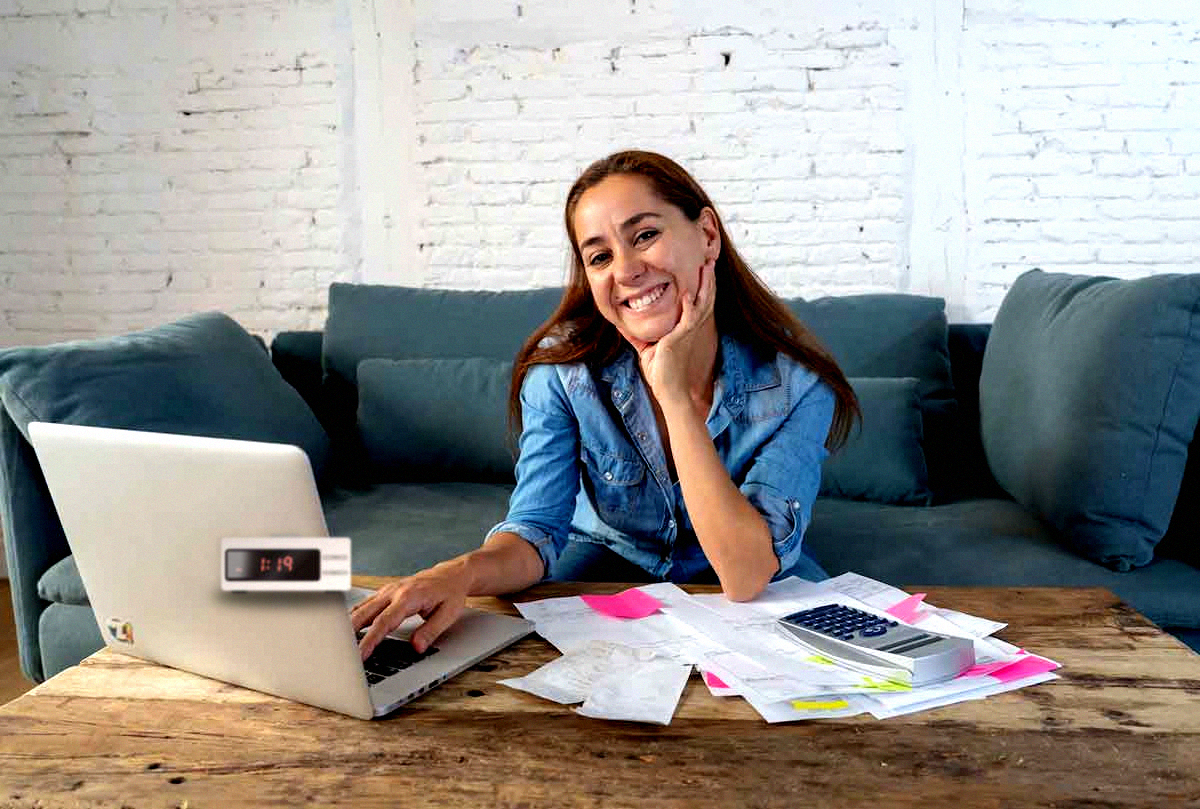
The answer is 1:19
